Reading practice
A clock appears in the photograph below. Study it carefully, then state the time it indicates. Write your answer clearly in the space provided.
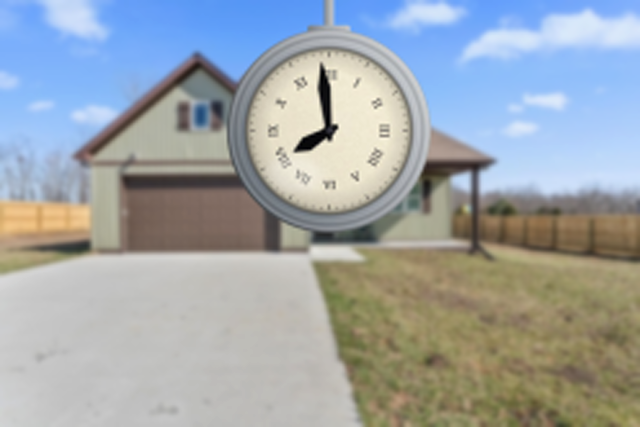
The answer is 7:59
